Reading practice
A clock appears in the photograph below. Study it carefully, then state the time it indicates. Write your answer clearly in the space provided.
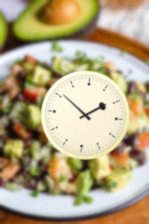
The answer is 1:51
